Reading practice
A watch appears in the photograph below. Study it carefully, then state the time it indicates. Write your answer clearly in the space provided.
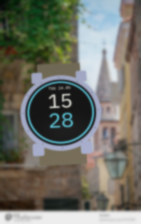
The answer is 15:28
